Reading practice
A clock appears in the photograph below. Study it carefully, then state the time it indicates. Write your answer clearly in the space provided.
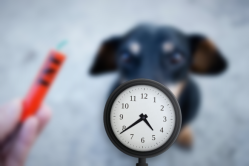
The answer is 4:39
